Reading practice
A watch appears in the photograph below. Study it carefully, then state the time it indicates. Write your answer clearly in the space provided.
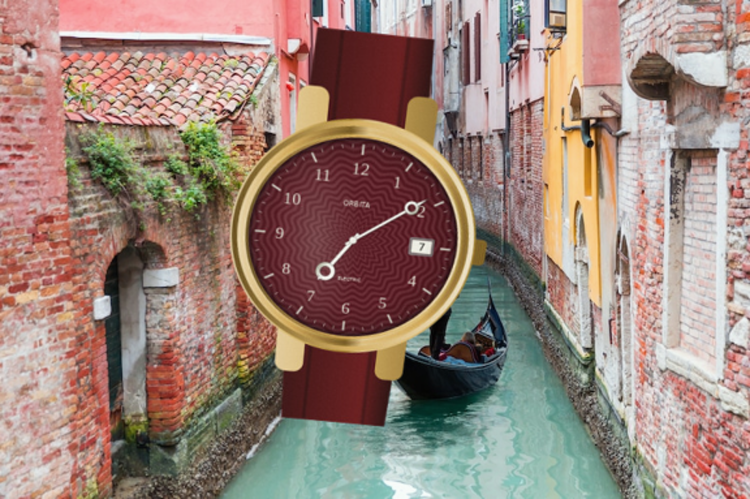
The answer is 7:09
